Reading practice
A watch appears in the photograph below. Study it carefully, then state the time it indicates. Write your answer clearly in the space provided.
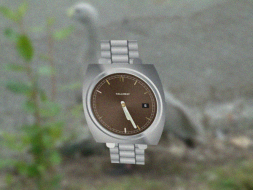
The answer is 5:26
